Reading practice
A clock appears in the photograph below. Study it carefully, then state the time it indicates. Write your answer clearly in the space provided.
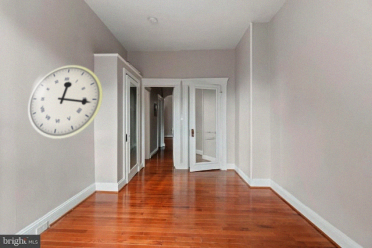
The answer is 12:16
